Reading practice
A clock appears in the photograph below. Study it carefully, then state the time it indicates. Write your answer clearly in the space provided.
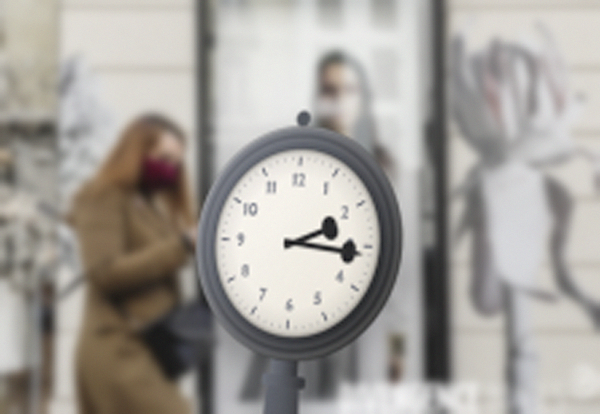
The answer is 2:16
